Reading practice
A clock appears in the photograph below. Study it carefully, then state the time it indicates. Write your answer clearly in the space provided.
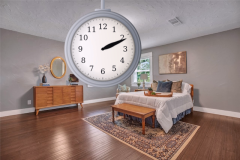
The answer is 2:11
